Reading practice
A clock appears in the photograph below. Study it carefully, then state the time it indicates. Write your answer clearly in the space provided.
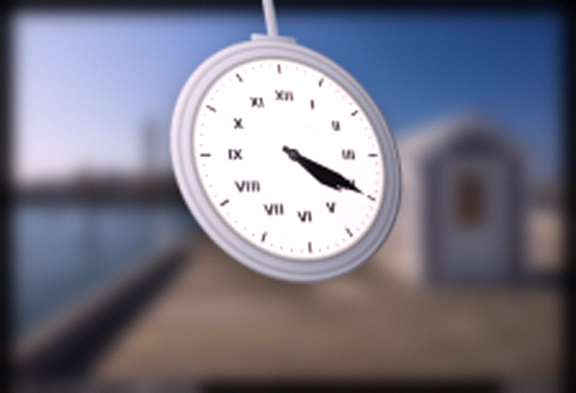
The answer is 4:20
